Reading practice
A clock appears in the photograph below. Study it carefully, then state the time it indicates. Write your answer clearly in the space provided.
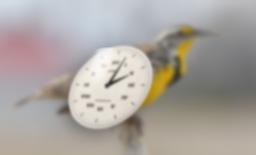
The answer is 2:03
